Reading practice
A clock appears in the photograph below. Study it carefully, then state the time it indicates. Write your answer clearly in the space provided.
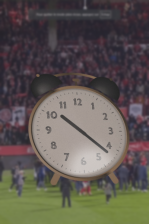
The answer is 10:22
